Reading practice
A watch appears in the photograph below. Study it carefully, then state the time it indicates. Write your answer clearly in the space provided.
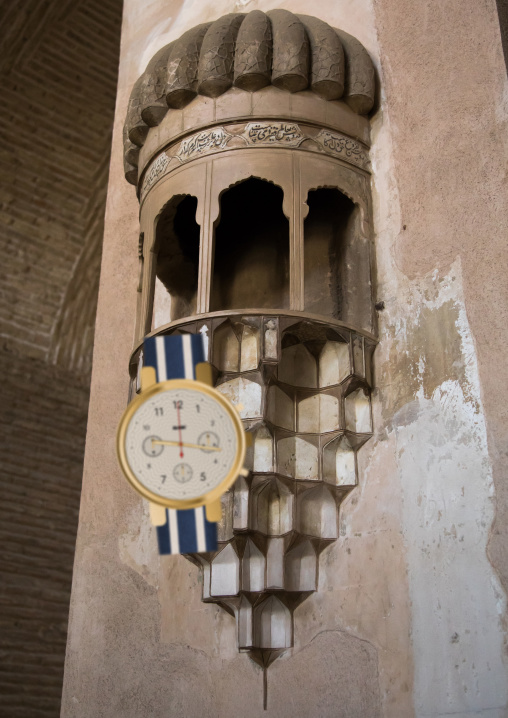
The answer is 9:17
